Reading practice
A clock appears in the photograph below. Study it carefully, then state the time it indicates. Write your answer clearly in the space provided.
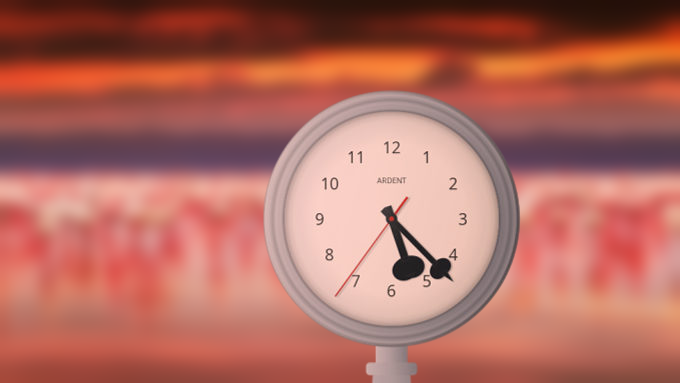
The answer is 5:22:36
